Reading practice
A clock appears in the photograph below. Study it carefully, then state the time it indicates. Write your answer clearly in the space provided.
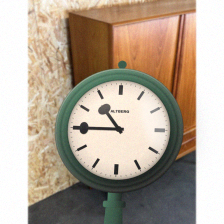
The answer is 10:45
